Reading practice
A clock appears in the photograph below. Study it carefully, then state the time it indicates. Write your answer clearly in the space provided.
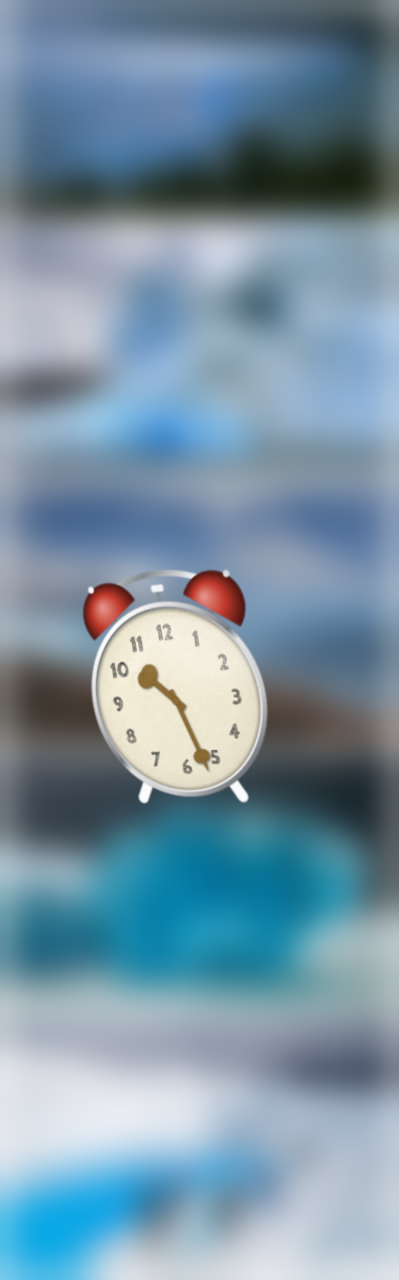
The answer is 10:27
